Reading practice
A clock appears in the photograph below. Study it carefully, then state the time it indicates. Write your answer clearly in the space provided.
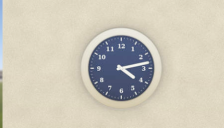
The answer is 4:13
